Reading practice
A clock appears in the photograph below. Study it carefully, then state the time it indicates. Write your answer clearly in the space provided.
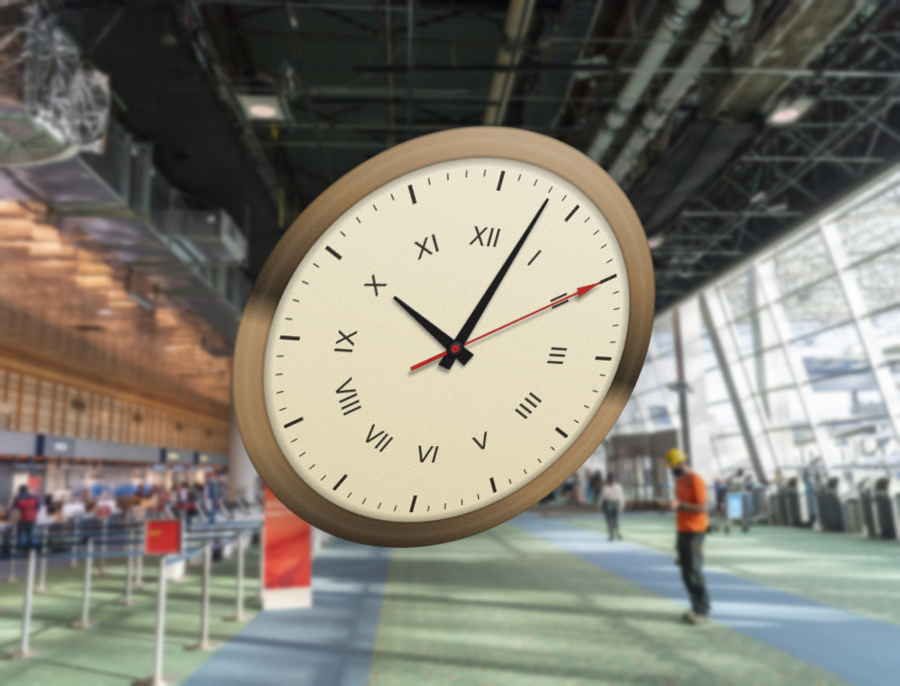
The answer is 10:03:10
